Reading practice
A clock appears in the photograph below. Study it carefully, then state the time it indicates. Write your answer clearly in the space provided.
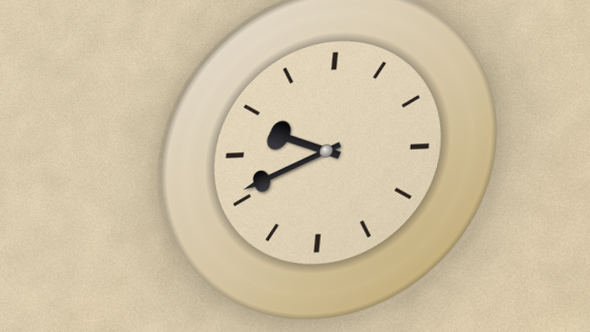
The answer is 9:41
